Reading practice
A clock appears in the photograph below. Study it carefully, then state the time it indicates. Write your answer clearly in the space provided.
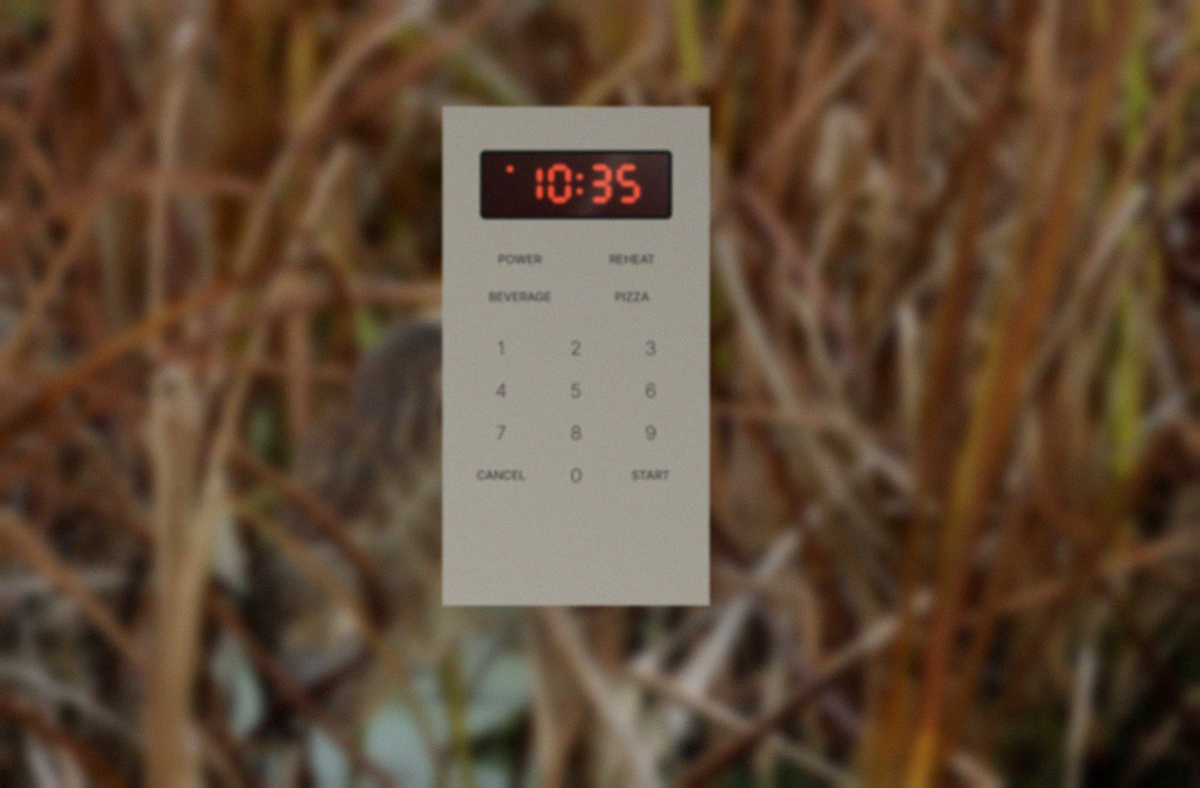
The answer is 10:35
